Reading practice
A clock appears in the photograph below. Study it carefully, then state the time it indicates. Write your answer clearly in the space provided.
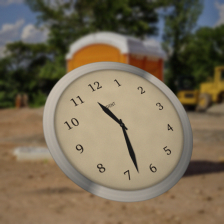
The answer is 11:33
